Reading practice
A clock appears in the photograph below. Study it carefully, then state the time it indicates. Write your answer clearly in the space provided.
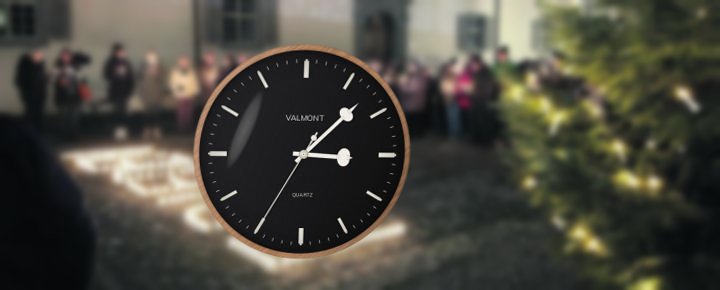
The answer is 3:07:35
